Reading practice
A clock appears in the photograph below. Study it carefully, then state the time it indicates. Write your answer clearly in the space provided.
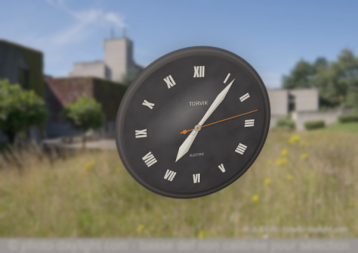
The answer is 7:06:13
